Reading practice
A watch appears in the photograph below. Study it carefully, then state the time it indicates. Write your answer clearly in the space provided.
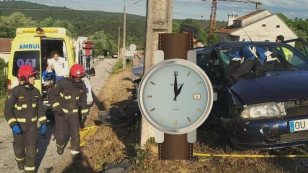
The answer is 1:00
